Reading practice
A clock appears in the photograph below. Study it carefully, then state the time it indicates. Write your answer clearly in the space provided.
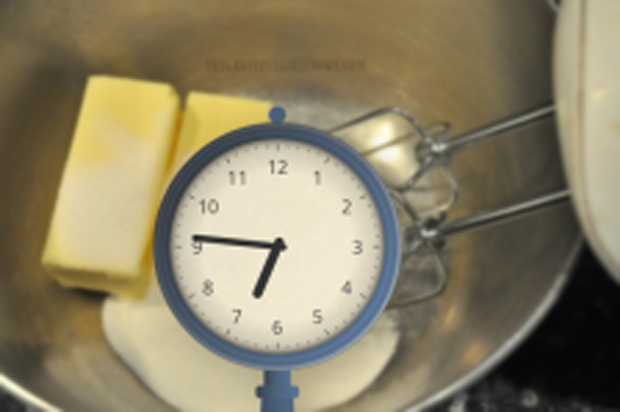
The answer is 6:46
